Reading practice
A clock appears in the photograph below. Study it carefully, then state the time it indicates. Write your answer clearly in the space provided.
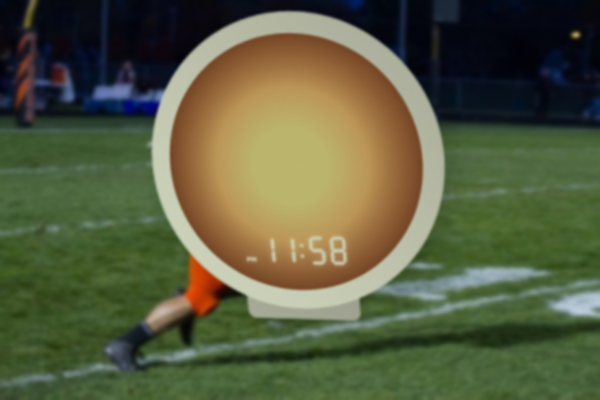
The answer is 11:58
